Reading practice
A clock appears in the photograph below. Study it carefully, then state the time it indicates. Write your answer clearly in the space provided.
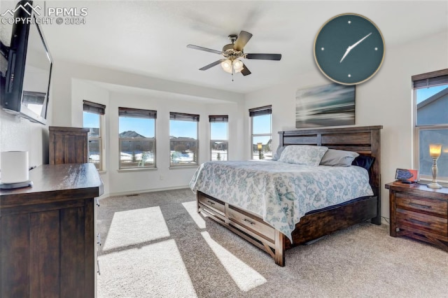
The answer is 7:09
